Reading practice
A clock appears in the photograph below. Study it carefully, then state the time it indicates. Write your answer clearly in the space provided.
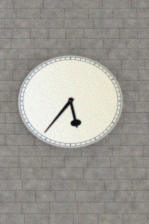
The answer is 5:36
